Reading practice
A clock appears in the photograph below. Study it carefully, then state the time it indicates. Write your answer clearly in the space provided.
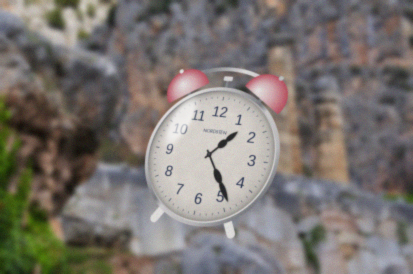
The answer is 1:24
